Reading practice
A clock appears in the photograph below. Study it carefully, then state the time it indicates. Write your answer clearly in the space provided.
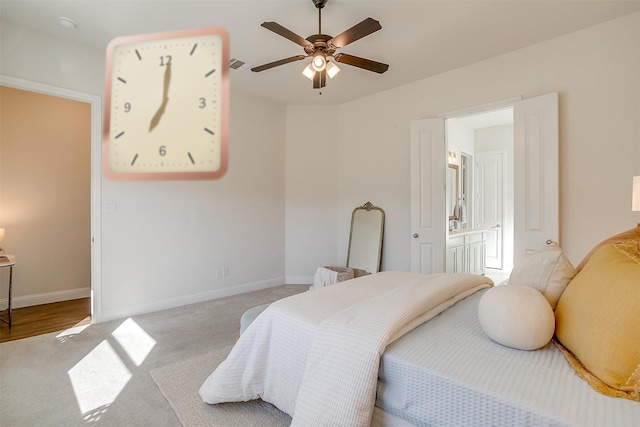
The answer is 7:01
